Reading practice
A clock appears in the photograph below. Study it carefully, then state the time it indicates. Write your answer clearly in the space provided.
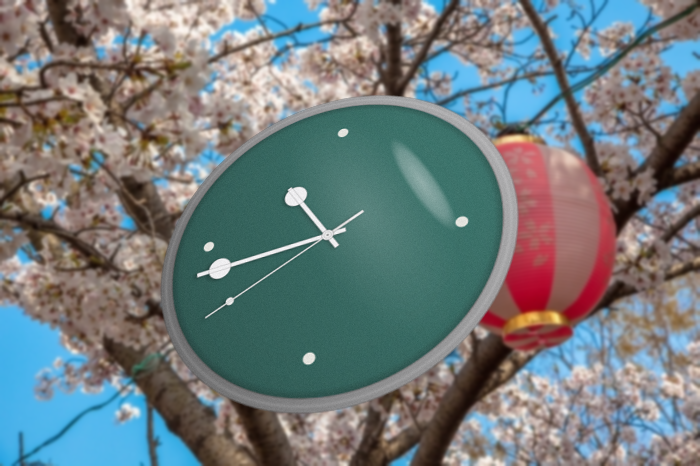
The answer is 10:42:39
